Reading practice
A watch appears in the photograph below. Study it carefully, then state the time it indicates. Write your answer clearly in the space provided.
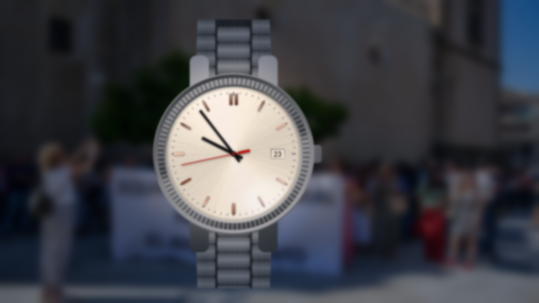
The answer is 9:53:43
